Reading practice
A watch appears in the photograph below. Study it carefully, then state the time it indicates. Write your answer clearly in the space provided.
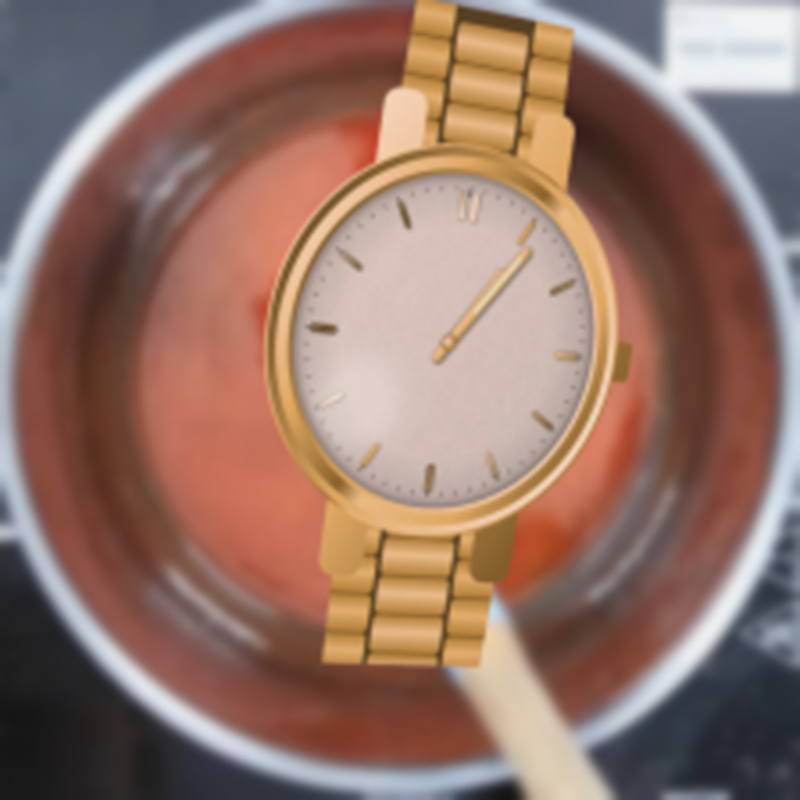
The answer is 1:06
